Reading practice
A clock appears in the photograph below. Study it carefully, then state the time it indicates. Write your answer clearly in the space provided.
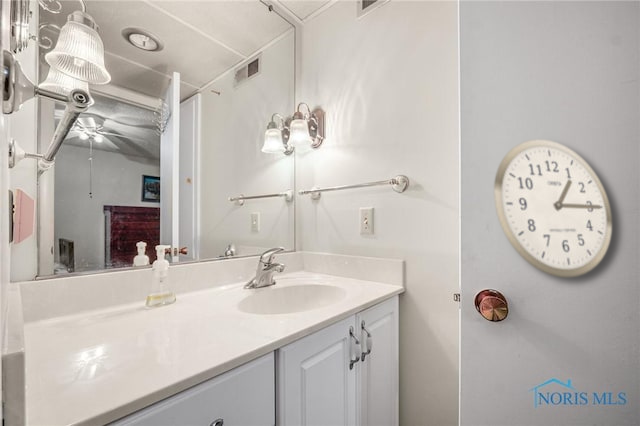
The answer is 1:15
